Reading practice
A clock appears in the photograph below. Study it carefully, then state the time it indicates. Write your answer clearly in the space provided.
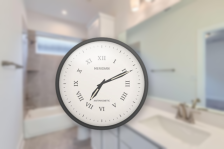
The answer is 7:11
